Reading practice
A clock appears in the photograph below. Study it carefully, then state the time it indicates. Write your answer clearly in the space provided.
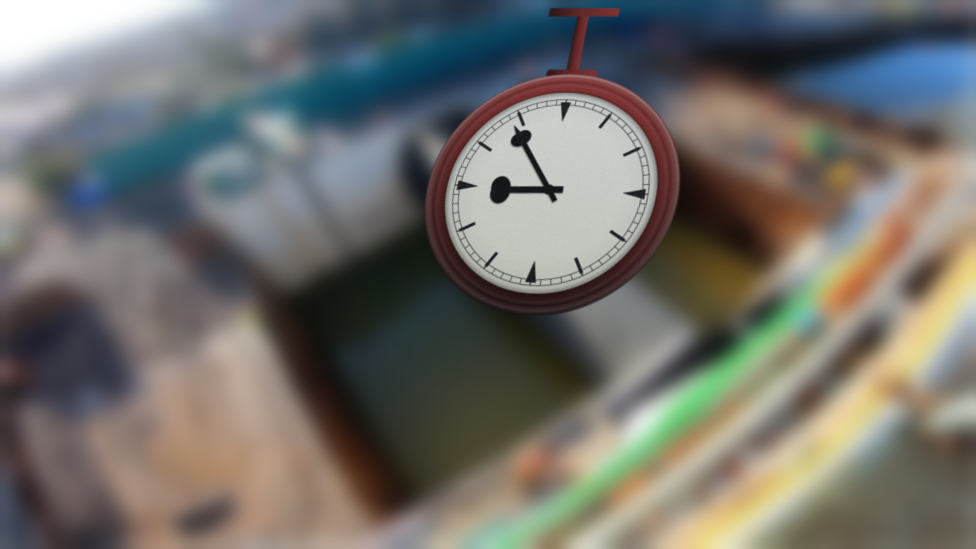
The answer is 8:54
